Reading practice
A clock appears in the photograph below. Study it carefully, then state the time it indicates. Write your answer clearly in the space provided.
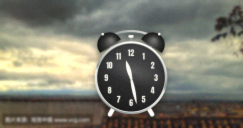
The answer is 11:28
